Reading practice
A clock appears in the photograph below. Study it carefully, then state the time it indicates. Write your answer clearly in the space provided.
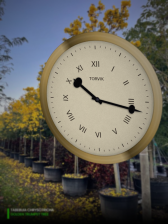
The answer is 10:17
